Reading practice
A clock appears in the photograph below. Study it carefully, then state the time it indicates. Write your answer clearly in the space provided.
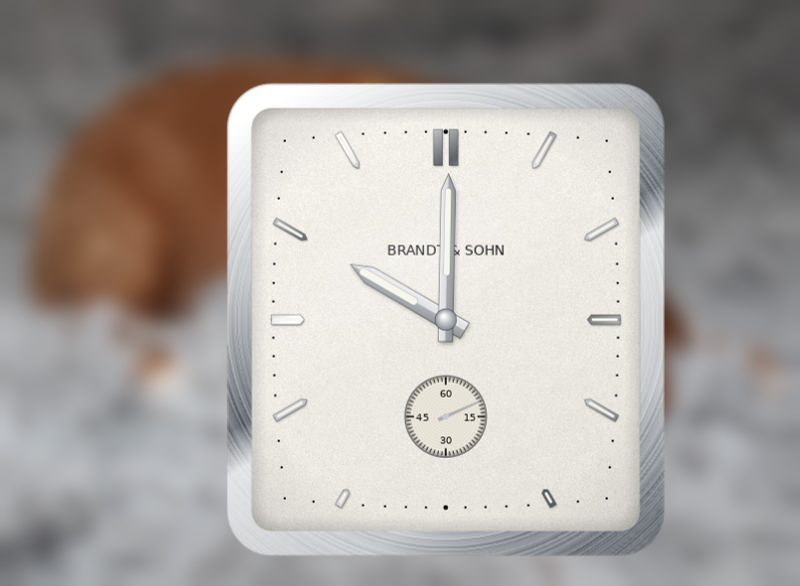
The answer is 10:00:11
